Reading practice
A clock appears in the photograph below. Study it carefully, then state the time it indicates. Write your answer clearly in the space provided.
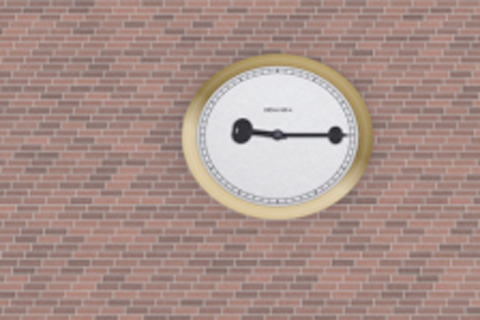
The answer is 9:15
